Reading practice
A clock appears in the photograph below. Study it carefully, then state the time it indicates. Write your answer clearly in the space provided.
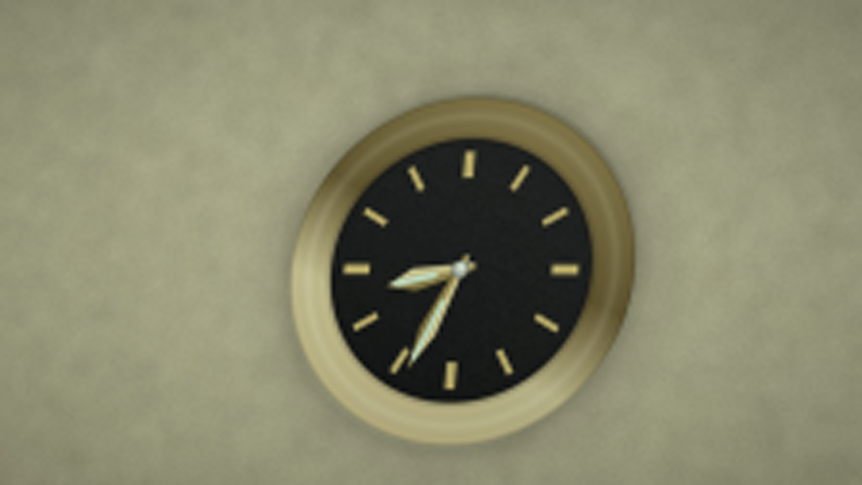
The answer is 8:34
